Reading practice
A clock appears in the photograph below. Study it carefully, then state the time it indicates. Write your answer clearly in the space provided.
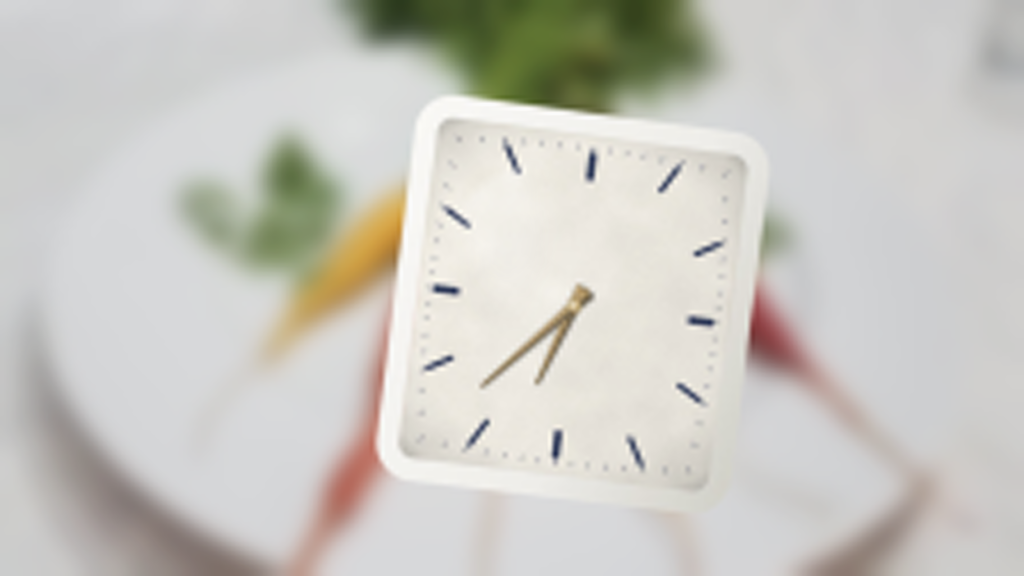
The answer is 6:37
